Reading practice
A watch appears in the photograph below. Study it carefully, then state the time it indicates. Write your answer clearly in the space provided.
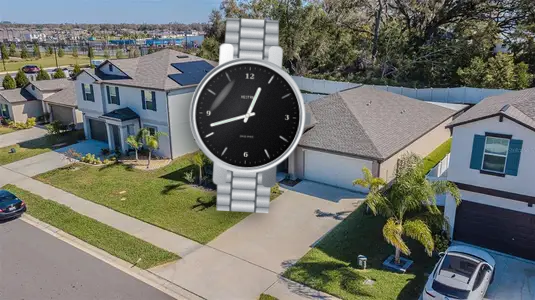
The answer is 12:42
